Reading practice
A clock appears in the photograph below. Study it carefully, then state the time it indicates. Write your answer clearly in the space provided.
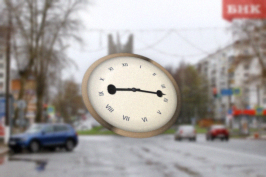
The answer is 9:18
